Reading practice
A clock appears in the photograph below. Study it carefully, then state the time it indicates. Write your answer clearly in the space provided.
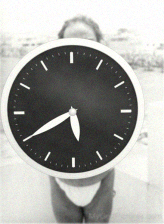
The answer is 5:40
